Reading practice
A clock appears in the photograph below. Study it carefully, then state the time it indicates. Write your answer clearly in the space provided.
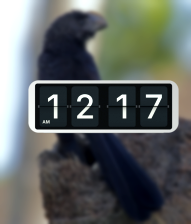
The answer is 12:17
